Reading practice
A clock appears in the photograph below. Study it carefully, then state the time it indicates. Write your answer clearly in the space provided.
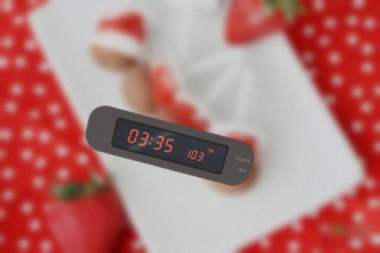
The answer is 3:35
